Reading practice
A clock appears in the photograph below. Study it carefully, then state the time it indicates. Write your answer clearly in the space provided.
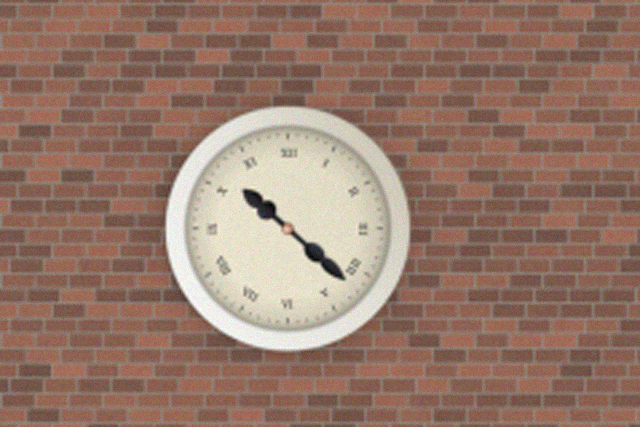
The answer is 10:22
